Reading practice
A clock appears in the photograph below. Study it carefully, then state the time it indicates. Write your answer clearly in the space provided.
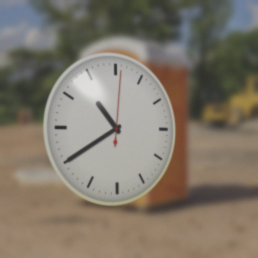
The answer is 10:40:01
